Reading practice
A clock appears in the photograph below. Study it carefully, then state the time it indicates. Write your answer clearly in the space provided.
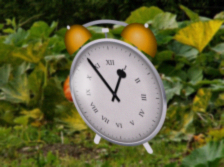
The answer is 12:54
